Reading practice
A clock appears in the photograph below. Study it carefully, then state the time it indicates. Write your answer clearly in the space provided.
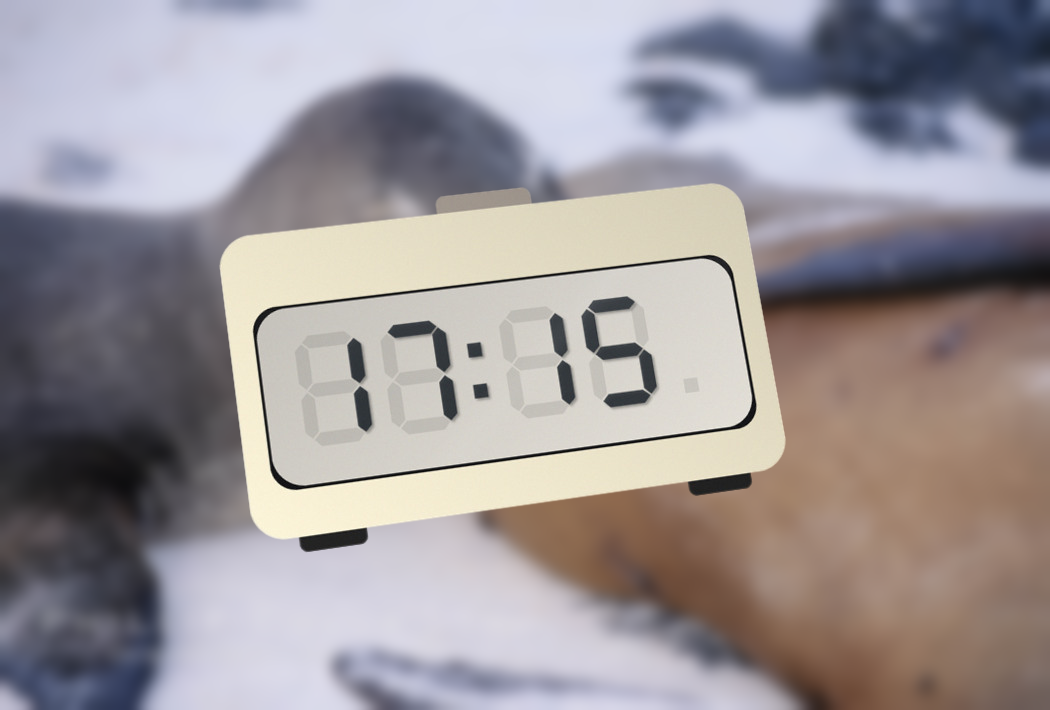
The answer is 17:15
